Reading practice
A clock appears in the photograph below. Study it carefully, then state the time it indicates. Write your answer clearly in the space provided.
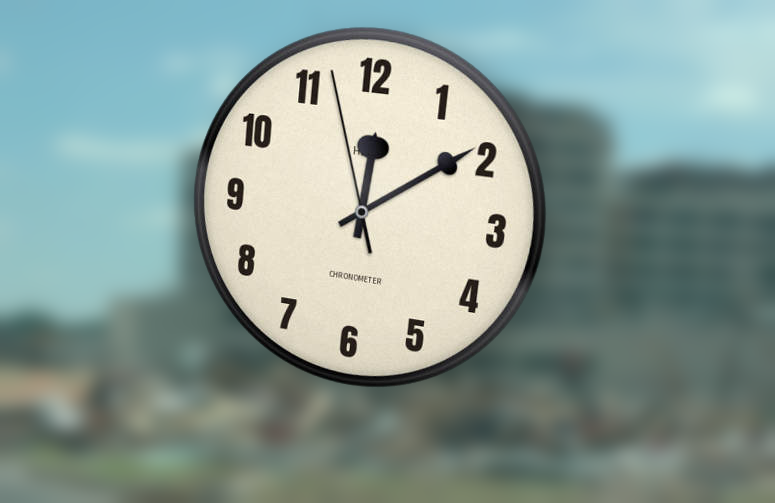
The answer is 12:08:57
